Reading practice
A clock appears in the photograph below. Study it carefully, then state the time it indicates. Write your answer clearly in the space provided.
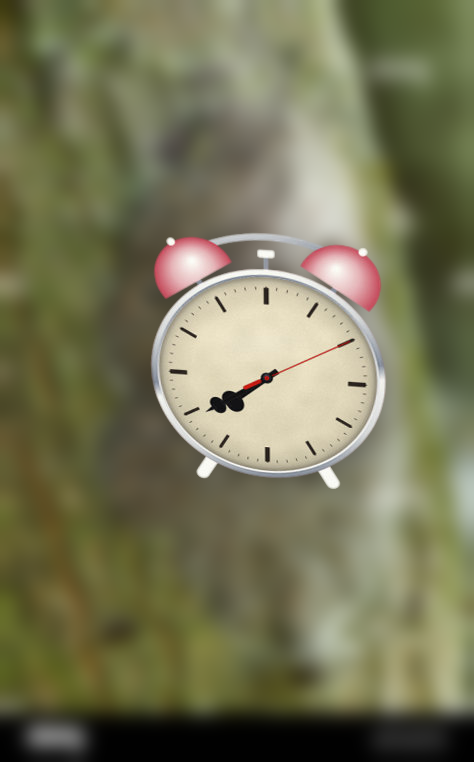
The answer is 7:39:10
